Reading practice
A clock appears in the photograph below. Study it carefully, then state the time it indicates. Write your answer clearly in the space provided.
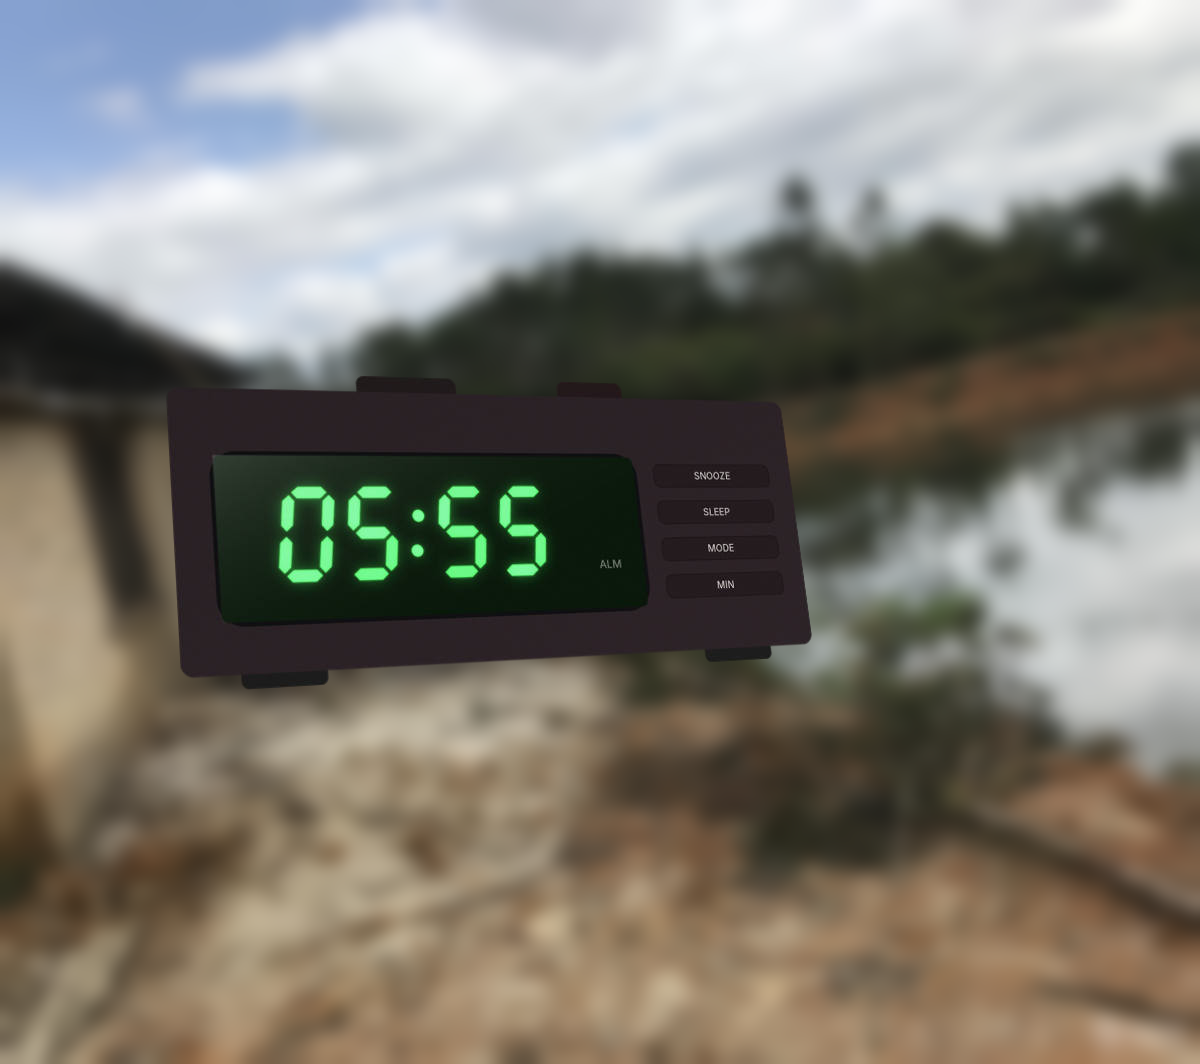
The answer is 5:55
